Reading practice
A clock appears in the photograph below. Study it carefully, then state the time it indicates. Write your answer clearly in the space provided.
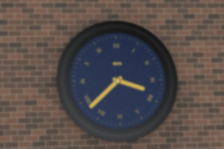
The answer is 3:38
